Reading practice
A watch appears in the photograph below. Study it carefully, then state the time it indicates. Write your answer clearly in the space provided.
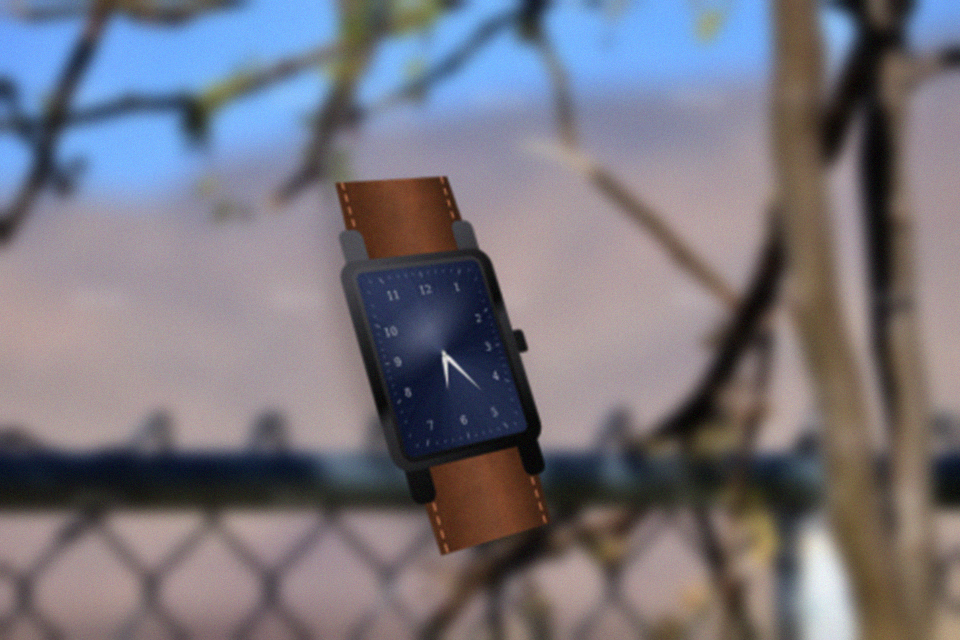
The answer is 6:24
